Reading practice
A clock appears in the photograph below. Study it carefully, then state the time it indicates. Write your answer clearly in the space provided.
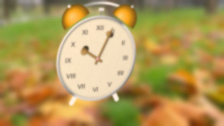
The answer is 10:04
